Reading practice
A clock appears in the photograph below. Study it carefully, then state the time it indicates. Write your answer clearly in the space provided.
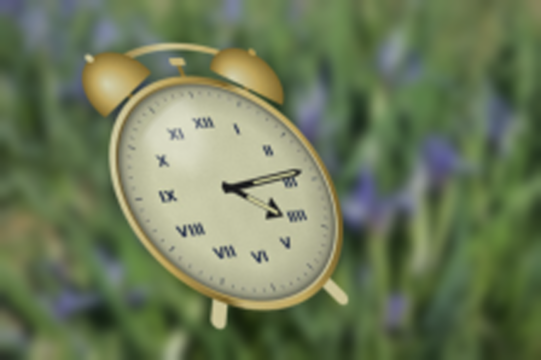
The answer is 4:14
